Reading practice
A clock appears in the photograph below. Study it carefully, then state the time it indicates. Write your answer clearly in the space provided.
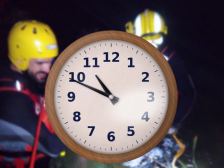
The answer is 10:49
